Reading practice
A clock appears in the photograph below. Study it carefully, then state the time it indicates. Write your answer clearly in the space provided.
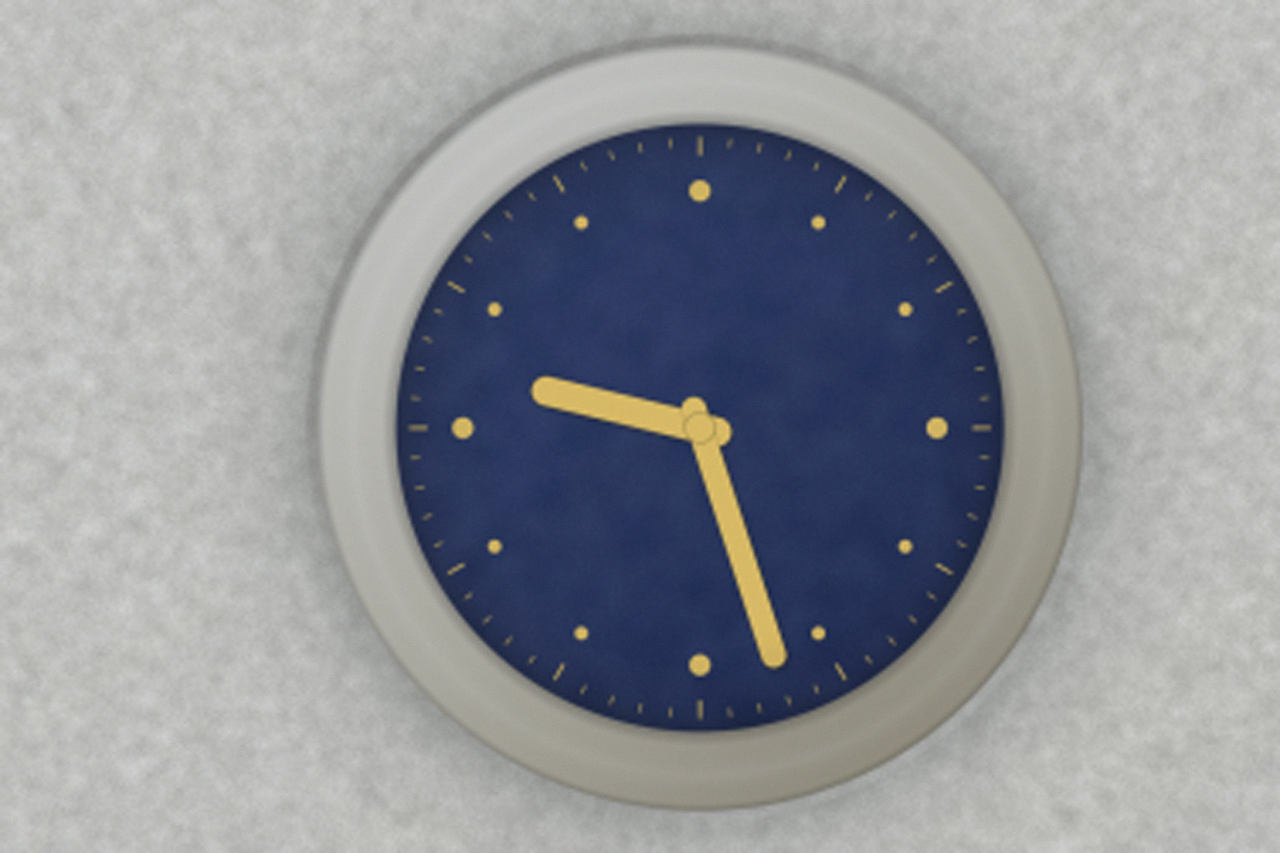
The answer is 9:27
